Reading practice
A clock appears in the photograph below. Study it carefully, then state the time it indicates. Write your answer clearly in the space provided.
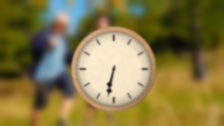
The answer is 6:32
